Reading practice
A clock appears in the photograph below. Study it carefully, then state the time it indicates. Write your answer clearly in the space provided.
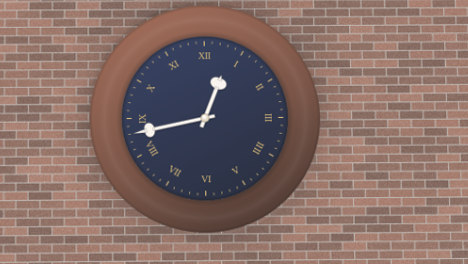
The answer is 12:43
